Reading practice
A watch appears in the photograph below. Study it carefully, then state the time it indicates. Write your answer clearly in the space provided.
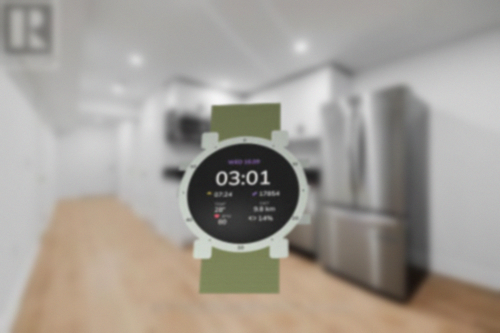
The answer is 3:01
